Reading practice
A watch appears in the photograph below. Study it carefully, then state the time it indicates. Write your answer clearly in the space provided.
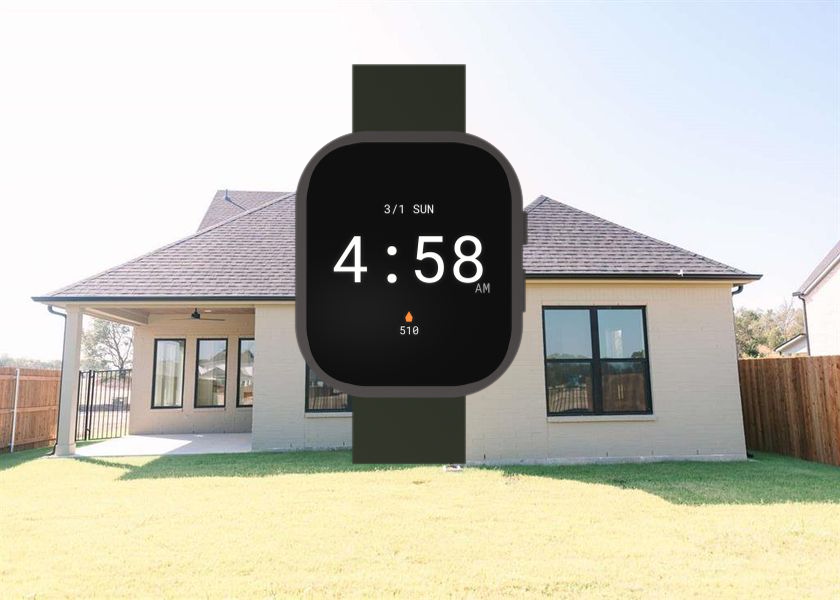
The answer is 4:58
